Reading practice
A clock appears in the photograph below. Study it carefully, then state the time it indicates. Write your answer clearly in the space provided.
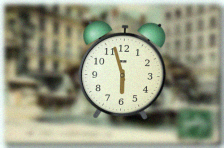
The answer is 5:57
